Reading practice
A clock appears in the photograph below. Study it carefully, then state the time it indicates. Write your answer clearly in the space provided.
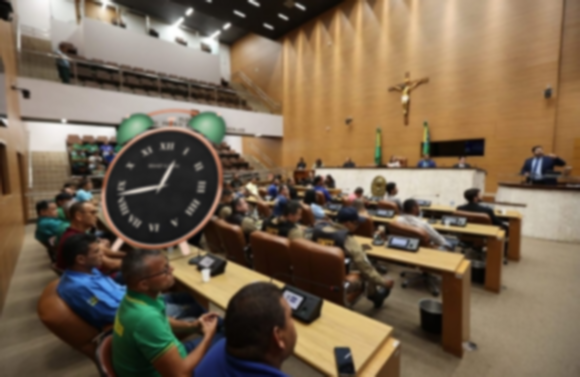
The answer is 12:43
